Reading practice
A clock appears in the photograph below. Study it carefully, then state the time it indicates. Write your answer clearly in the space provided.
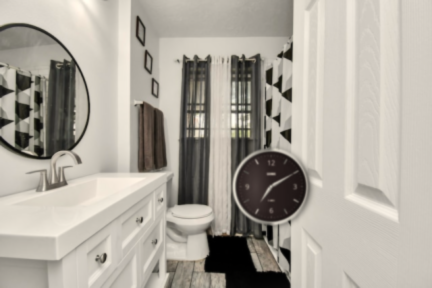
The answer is 7:10
